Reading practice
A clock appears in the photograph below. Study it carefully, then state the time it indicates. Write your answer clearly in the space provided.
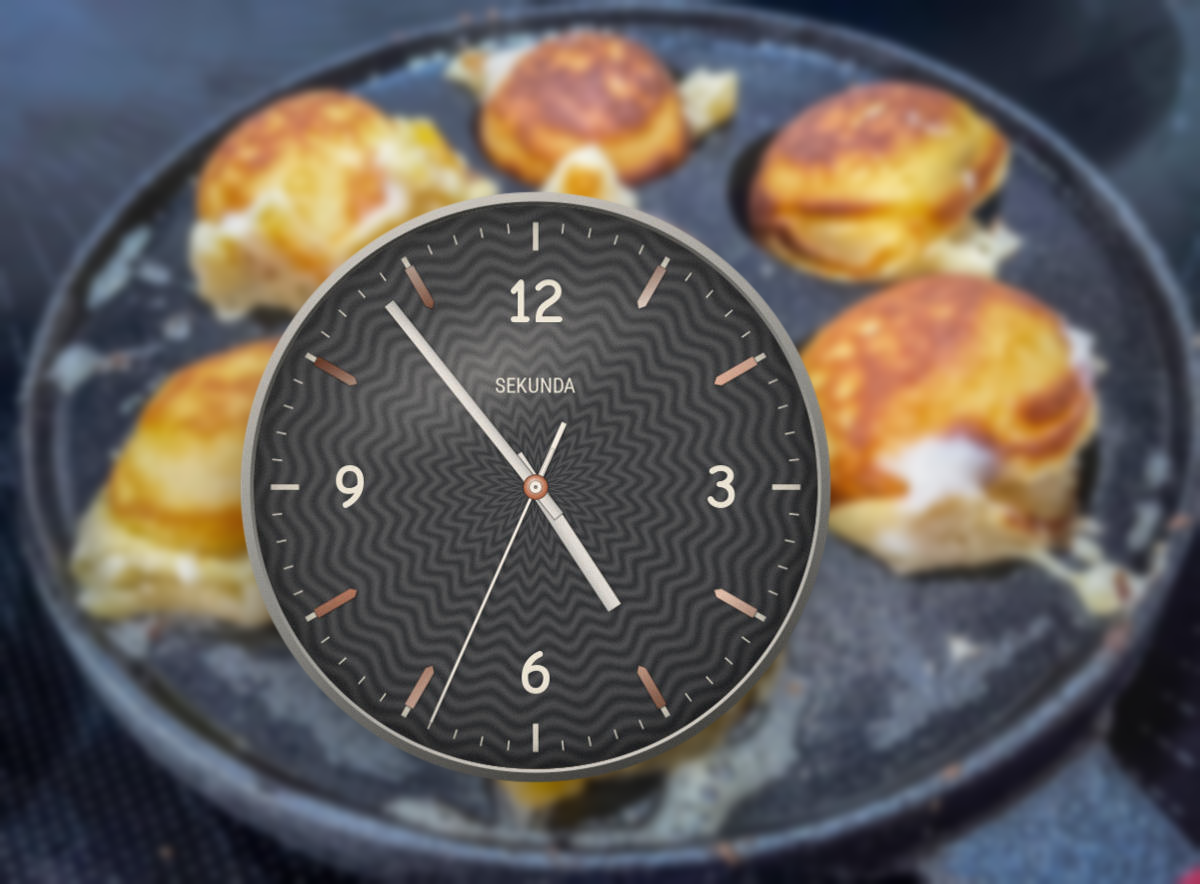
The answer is 4:53:34
